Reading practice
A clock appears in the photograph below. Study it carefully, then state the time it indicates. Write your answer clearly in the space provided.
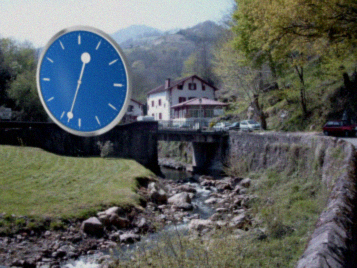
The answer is 12:33
